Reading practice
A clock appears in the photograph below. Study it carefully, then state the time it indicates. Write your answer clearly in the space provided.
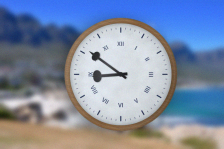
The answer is 8:51
